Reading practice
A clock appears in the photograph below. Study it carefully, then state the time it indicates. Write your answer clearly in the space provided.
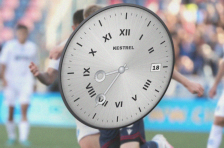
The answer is 8:36
